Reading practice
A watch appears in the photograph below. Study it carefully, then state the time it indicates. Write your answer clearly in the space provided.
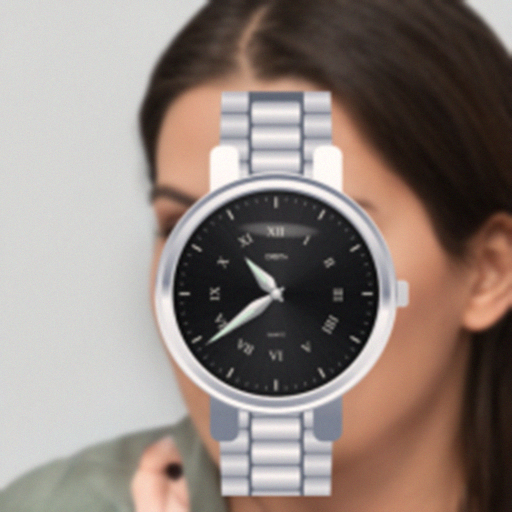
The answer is 10:39
